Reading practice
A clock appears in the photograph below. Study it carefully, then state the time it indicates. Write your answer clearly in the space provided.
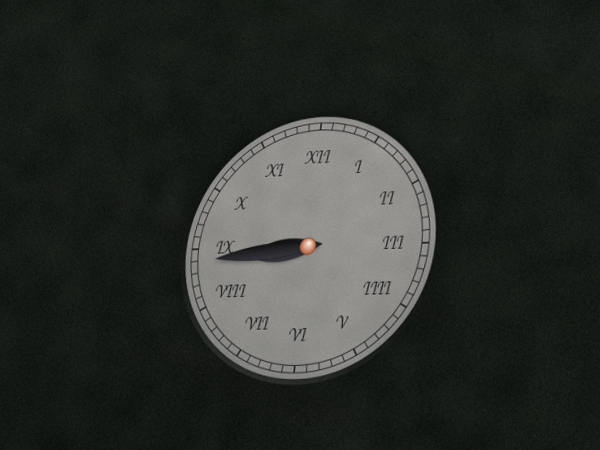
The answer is 8:44
